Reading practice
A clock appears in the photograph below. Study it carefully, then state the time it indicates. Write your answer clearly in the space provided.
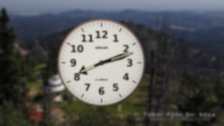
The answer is 8:12
